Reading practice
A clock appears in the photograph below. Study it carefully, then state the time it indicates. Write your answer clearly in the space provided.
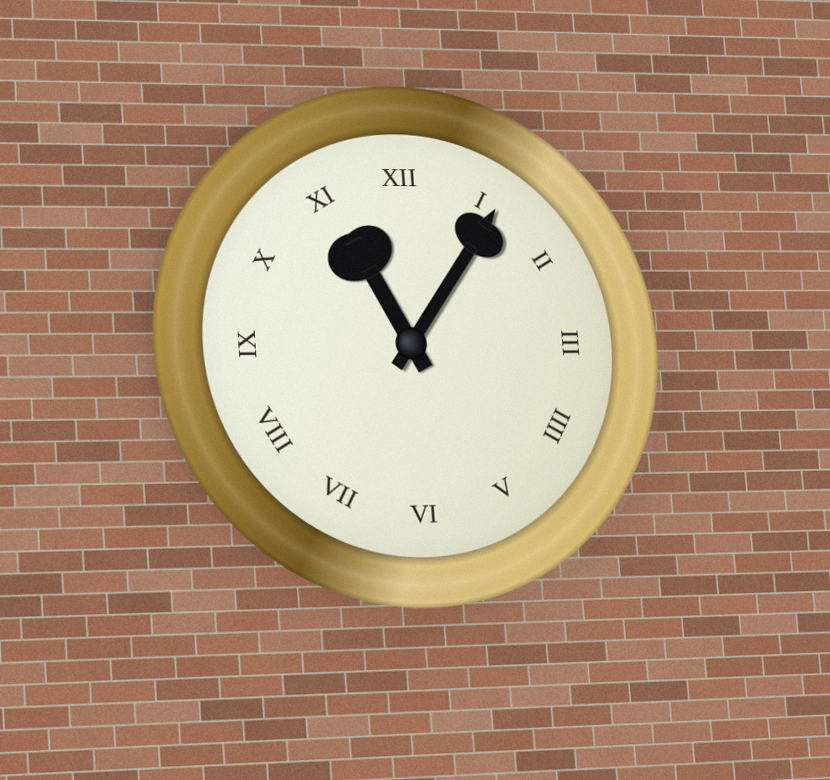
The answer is 11:06
